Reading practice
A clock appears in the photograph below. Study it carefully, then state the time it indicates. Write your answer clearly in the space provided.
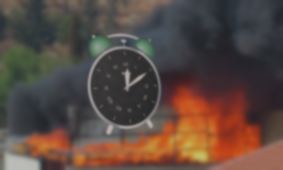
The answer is 12:10
